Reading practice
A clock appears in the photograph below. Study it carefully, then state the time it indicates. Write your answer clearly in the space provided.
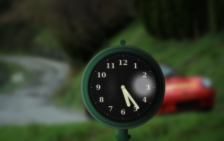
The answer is 5:24
